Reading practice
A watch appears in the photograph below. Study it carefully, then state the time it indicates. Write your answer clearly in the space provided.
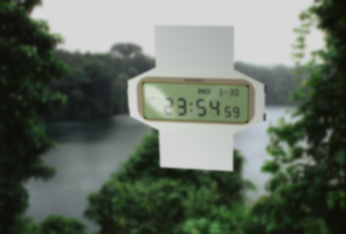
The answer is 23:54:59
